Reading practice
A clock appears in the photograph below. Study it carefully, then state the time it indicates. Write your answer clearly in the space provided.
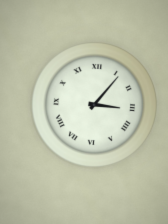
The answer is 3:06
